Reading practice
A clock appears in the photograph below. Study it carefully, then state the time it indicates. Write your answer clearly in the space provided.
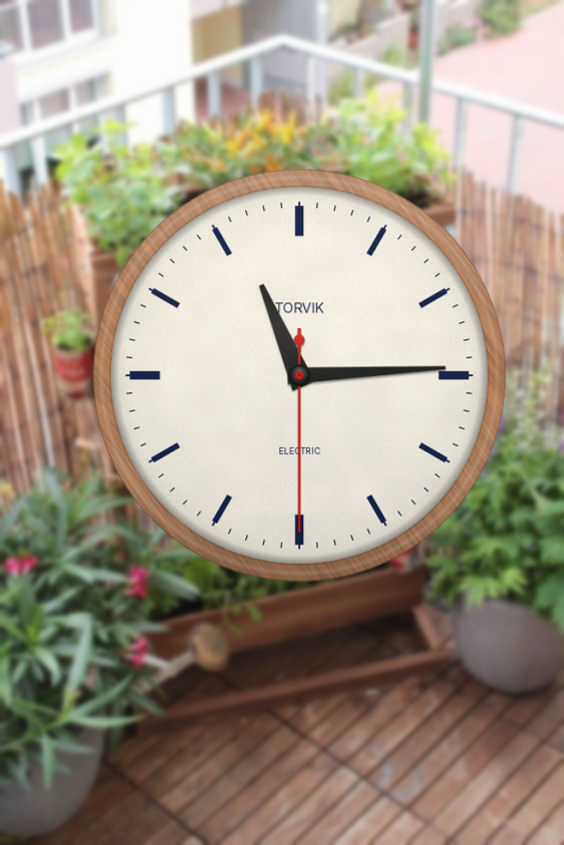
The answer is 11:14:30
